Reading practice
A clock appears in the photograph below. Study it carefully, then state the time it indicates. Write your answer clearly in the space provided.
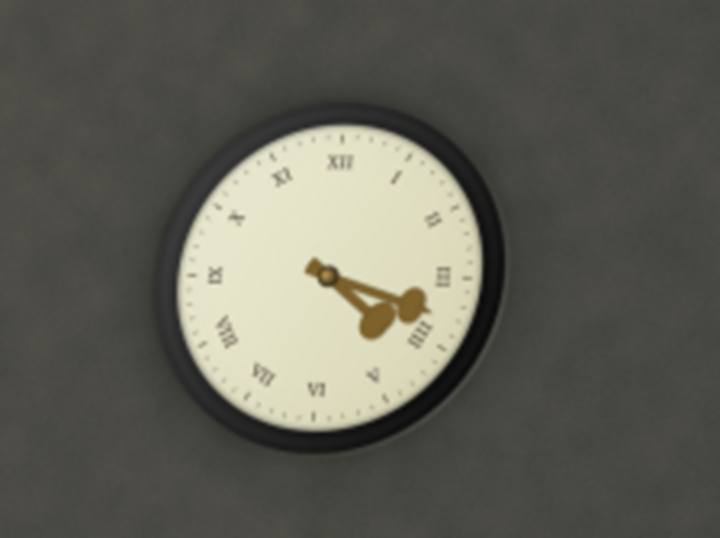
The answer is 4:18
